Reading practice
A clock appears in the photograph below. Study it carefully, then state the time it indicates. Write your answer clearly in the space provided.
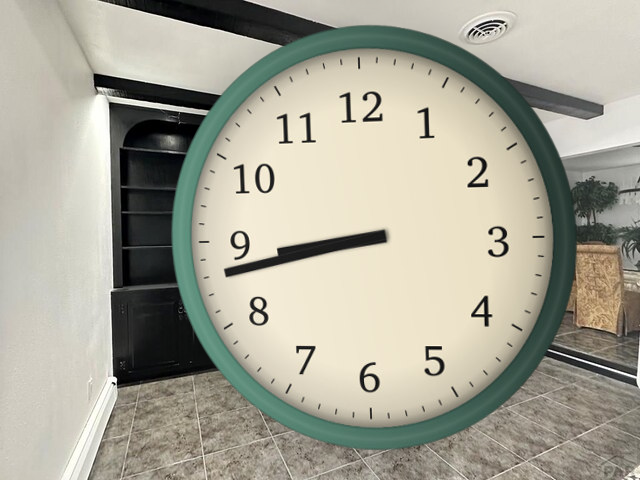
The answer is 8:43
